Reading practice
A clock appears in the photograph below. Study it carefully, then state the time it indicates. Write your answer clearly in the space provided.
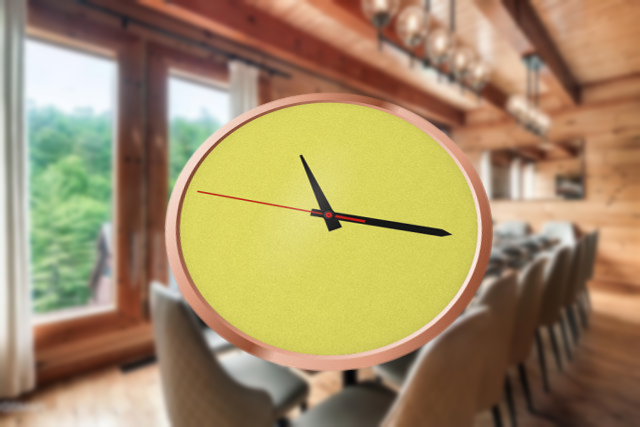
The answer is 11:16:47
